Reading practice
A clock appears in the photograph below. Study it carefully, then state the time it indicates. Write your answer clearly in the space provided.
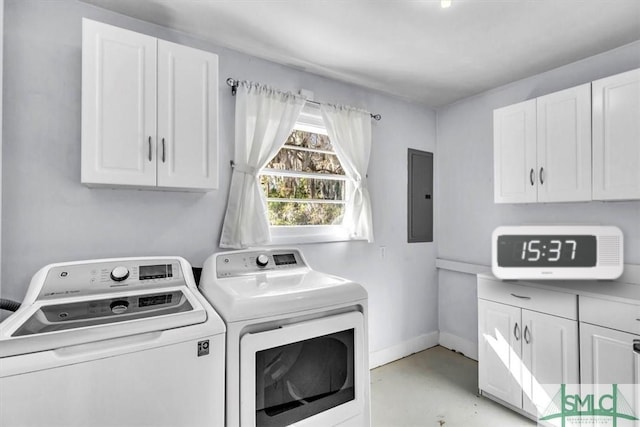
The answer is 15:37
